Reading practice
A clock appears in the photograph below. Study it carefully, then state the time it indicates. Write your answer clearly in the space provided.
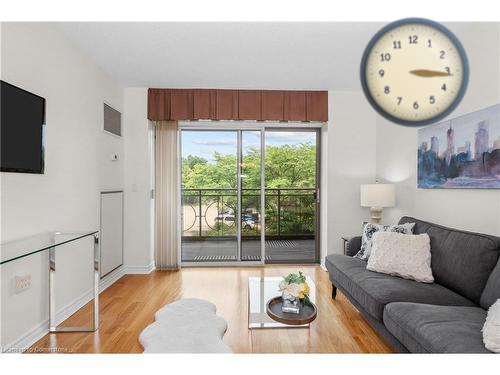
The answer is 3:16
